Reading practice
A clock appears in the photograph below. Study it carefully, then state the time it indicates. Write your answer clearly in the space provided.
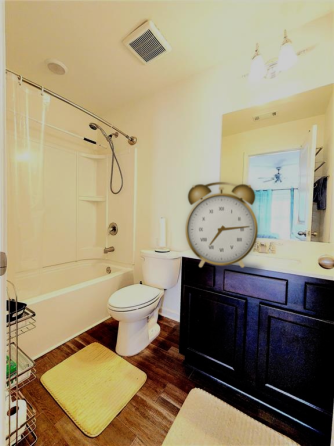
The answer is 7:14
